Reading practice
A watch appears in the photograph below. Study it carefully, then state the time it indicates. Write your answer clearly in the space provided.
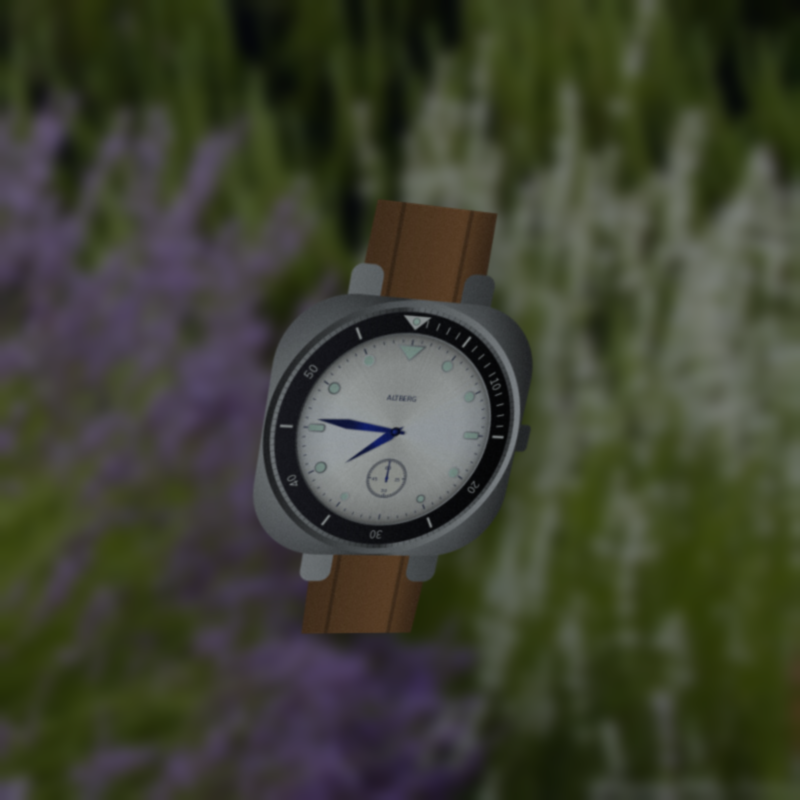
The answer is 7:46
